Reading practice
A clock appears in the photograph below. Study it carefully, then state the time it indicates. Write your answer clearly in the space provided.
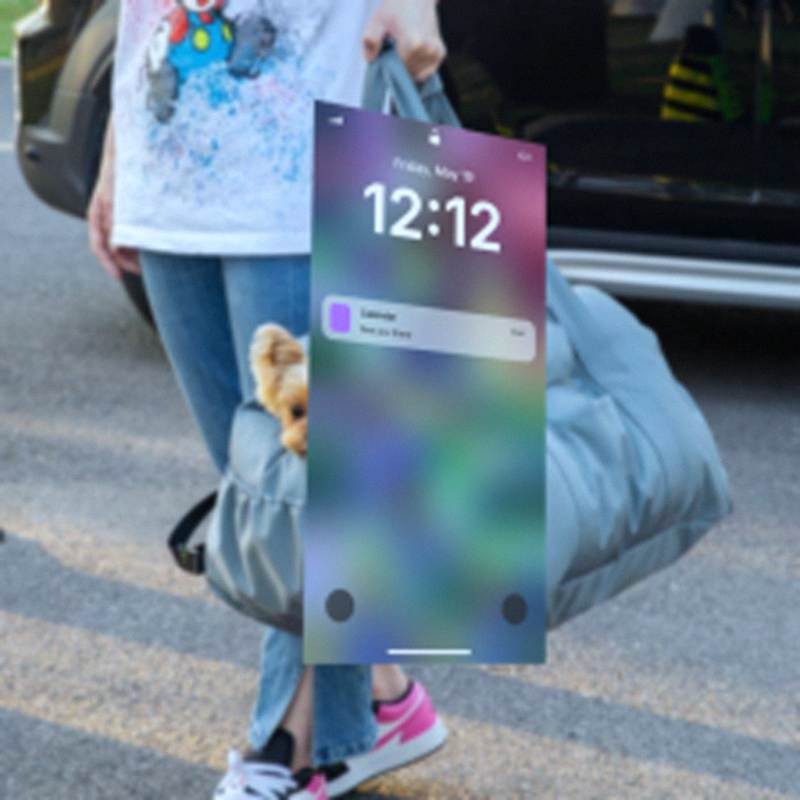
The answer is 12:12
